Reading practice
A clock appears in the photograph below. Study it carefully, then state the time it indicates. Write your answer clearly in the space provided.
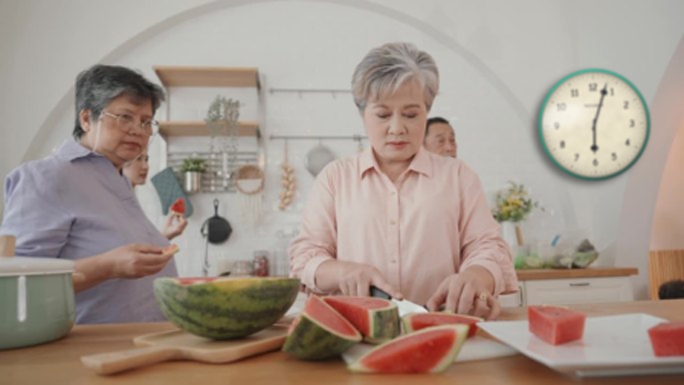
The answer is 6:03
